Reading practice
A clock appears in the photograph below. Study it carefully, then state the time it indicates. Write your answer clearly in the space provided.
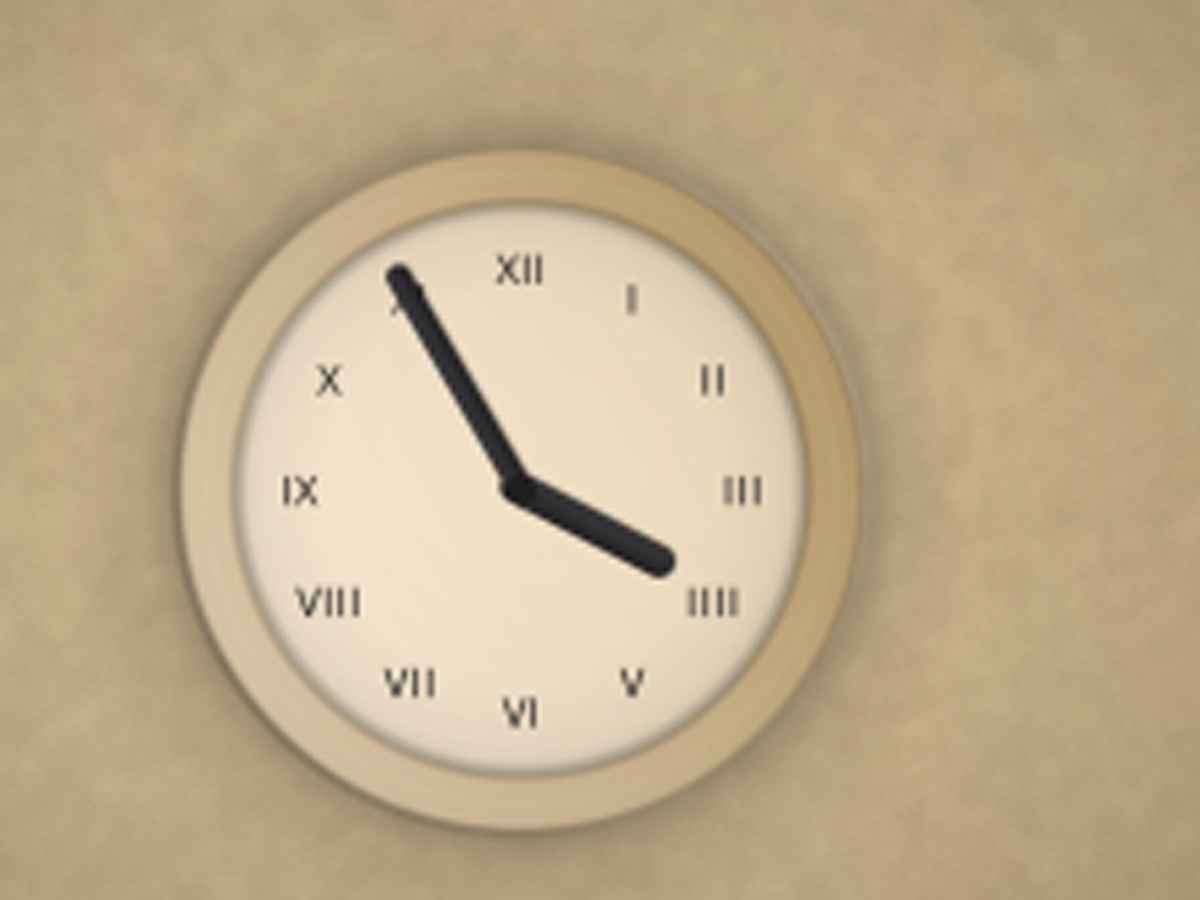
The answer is 3:55
